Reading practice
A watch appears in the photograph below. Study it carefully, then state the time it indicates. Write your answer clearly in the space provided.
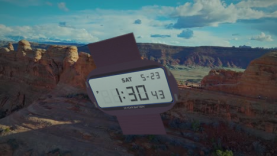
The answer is 1:30:43
